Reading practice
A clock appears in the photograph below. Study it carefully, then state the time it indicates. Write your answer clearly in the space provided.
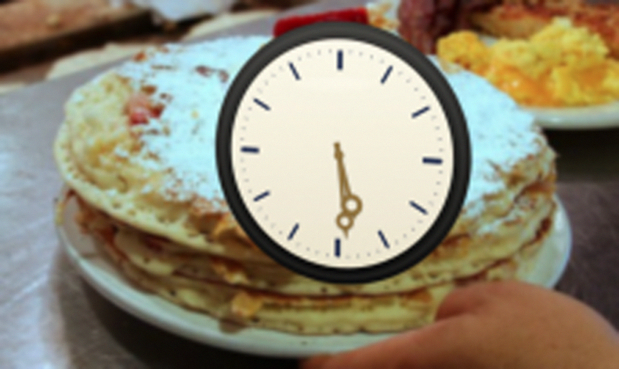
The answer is 5:29
